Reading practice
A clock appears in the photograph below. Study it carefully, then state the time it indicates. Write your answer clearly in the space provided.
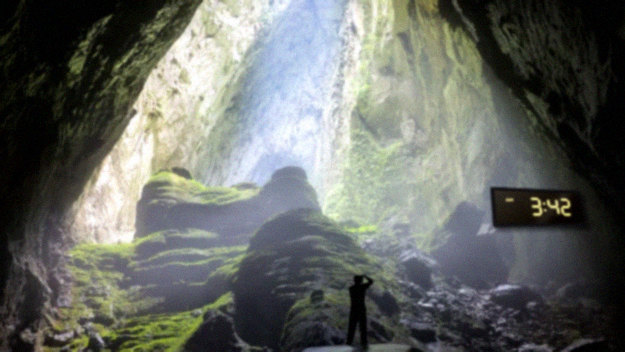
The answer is 3:42
